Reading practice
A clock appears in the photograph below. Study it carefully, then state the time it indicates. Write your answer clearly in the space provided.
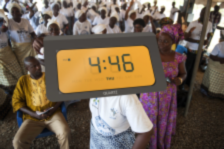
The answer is 4:46
